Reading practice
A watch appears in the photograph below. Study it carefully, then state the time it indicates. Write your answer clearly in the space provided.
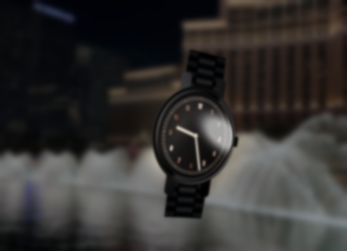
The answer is 9:27
